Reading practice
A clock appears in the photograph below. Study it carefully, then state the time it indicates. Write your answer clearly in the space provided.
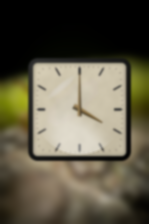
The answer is 4:00
